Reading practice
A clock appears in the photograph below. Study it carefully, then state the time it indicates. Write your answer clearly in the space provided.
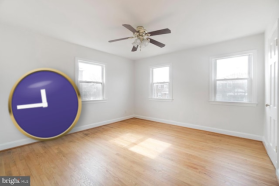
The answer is 11:44
